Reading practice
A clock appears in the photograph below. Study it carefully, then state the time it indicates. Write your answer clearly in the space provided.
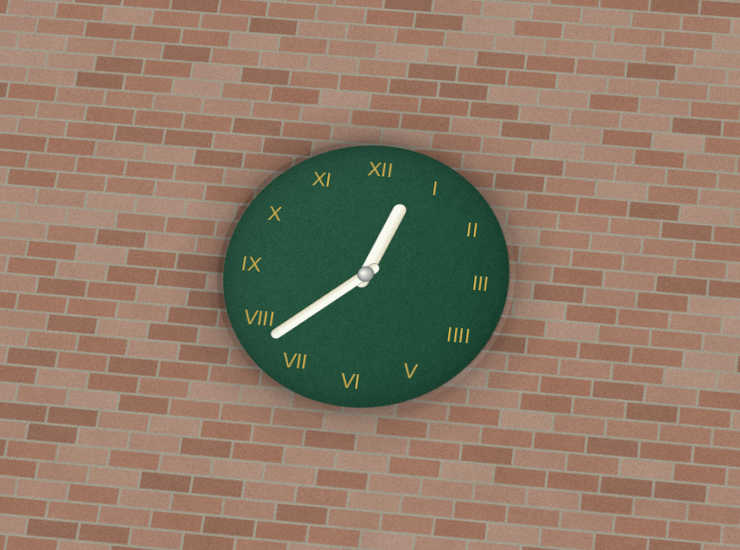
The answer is 12:38
